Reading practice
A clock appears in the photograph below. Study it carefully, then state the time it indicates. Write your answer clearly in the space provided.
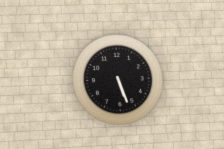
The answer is 5:27
